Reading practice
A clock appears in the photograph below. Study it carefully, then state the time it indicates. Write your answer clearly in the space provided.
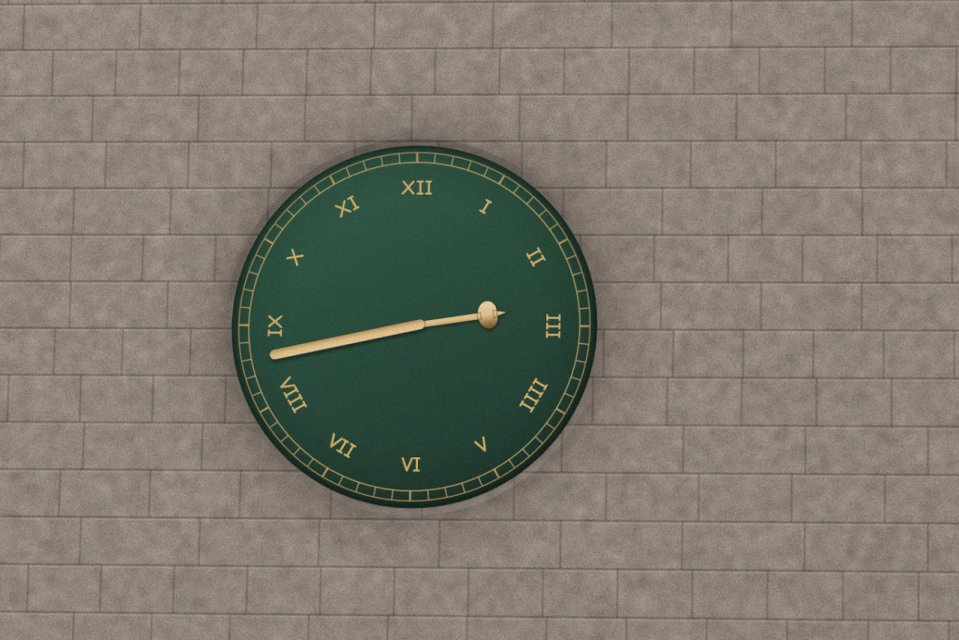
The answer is 2:43
